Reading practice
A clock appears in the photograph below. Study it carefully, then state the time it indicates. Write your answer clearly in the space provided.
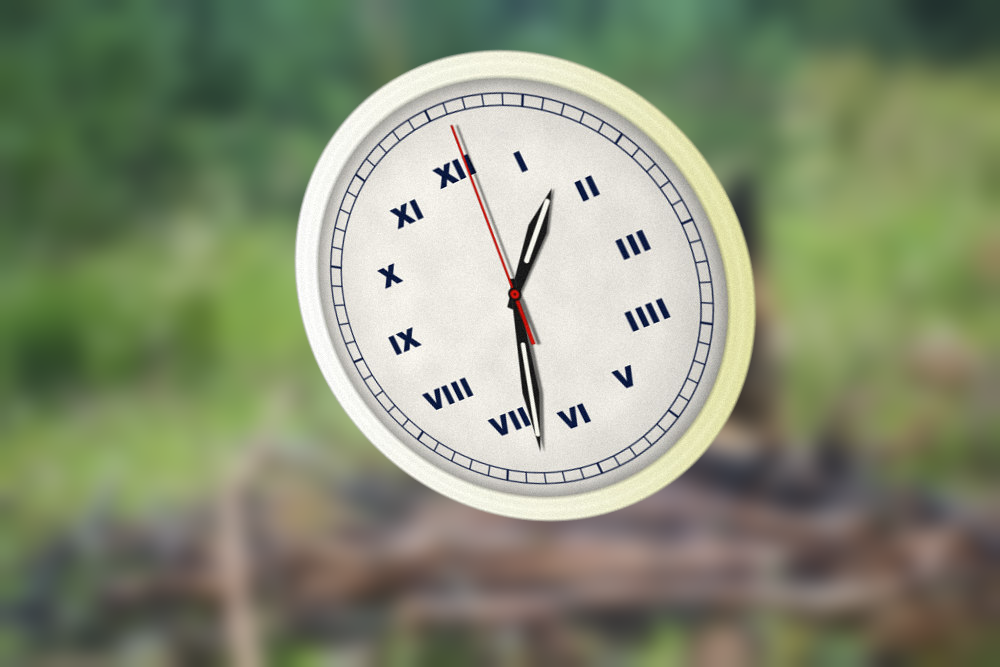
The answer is 1:33:01
